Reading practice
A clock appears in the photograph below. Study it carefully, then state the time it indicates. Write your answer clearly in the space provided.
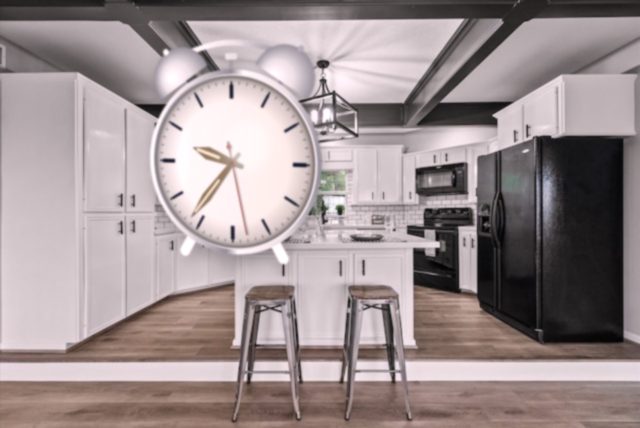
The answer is 9:36:28
